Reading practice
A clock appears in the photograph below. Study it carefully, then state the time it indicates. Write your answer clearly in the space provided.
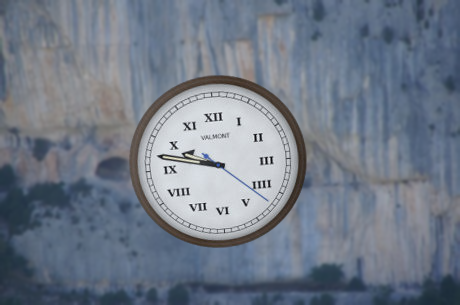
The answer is 9:47:22
